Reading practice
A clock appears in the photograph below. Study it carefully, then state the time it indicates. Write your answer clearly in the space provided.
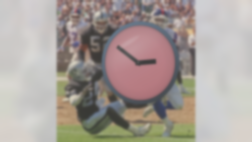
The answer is 2:51
